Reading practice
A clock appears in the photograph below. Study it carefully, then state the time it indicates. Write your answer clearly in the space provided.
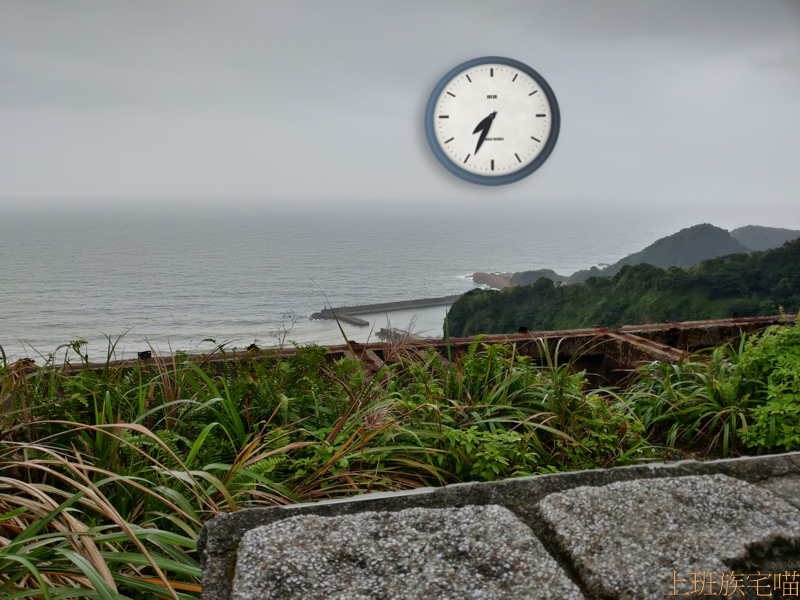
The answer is 7:34
